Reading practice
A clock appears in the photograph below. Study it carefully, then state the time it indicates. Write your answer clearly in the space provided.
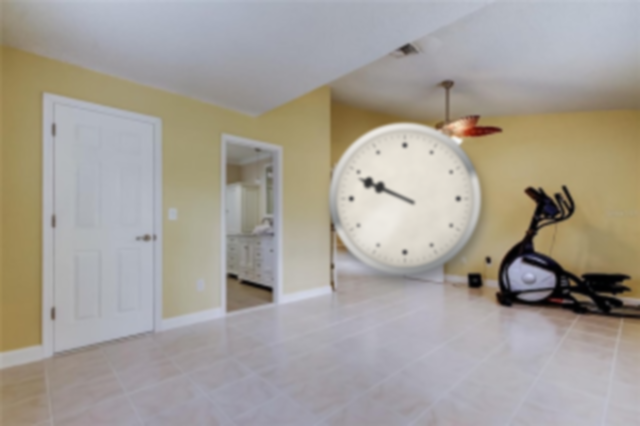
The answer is 9:49
